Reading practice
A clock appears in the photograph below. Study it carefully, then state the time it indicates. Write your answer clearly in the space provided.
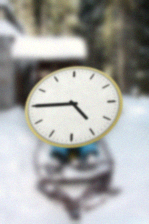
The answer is 4:45
